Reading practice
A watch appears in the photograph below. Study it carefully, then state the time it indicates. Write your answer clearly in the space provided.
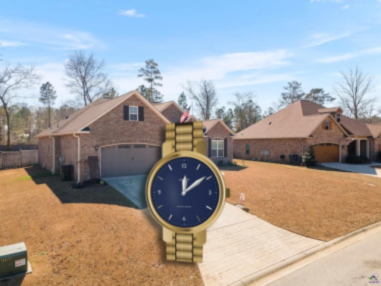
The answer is 12:09
